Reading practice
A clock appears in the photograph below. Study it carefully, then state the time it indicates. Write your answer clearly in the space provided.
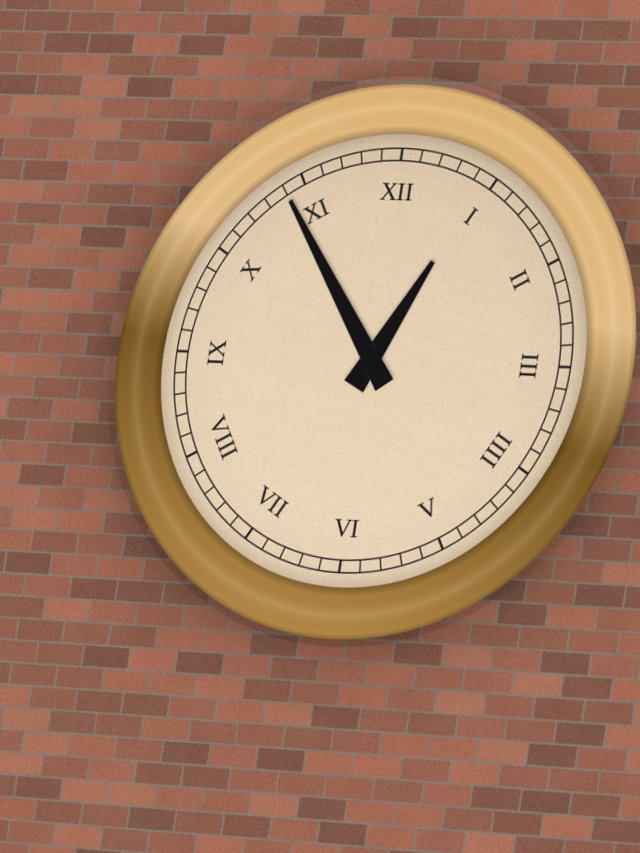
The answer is 12:54
